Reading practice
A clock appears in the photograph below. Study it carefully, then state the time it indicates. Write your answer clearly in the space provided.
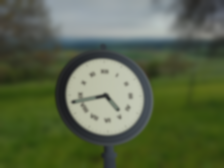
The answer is 4:43
